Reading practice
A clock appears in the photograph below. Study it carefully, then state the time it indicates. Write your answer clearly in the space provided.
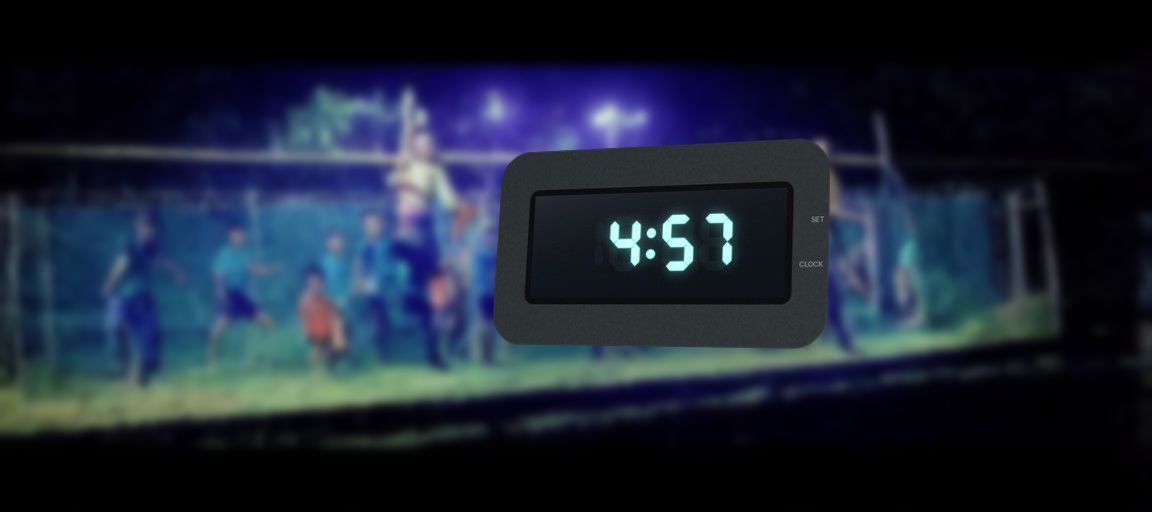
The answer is 4:57
